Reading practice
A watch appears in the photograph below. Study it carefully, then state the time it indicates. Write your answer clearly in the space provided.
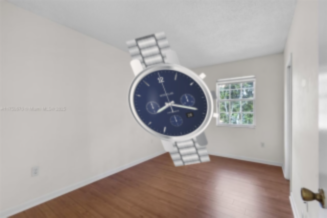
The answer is 8:19
